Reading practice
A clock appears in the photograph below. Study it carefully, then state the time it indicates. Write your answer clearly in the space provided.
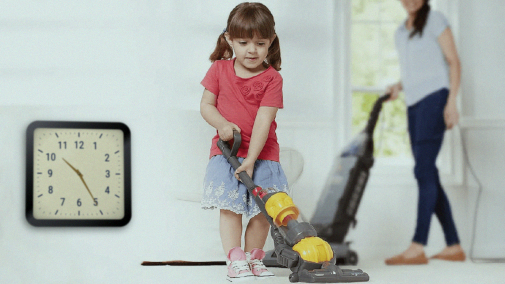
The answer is 10:25
